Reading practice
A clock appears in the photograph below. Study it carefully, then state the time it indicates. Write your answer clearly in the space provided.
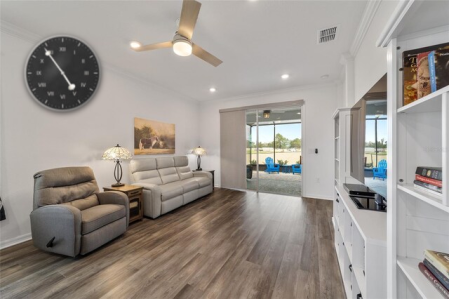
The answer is 4:54
